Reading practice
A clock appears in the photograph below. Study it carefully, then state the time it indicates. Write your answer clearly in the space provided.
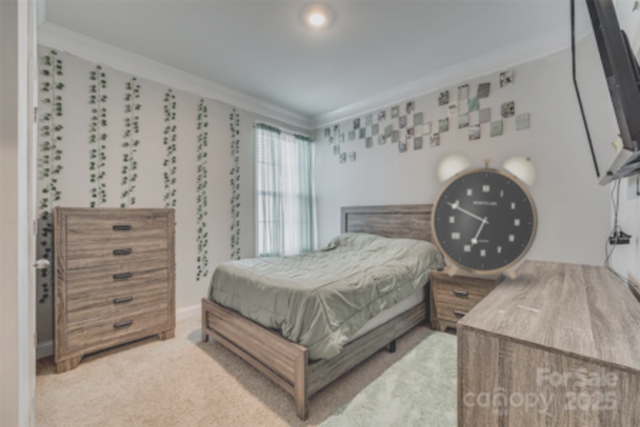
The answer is 6:49
